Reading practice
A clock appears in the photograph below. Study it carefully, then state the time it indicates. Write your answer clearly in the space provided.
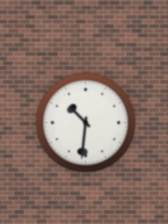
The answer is 10:31
